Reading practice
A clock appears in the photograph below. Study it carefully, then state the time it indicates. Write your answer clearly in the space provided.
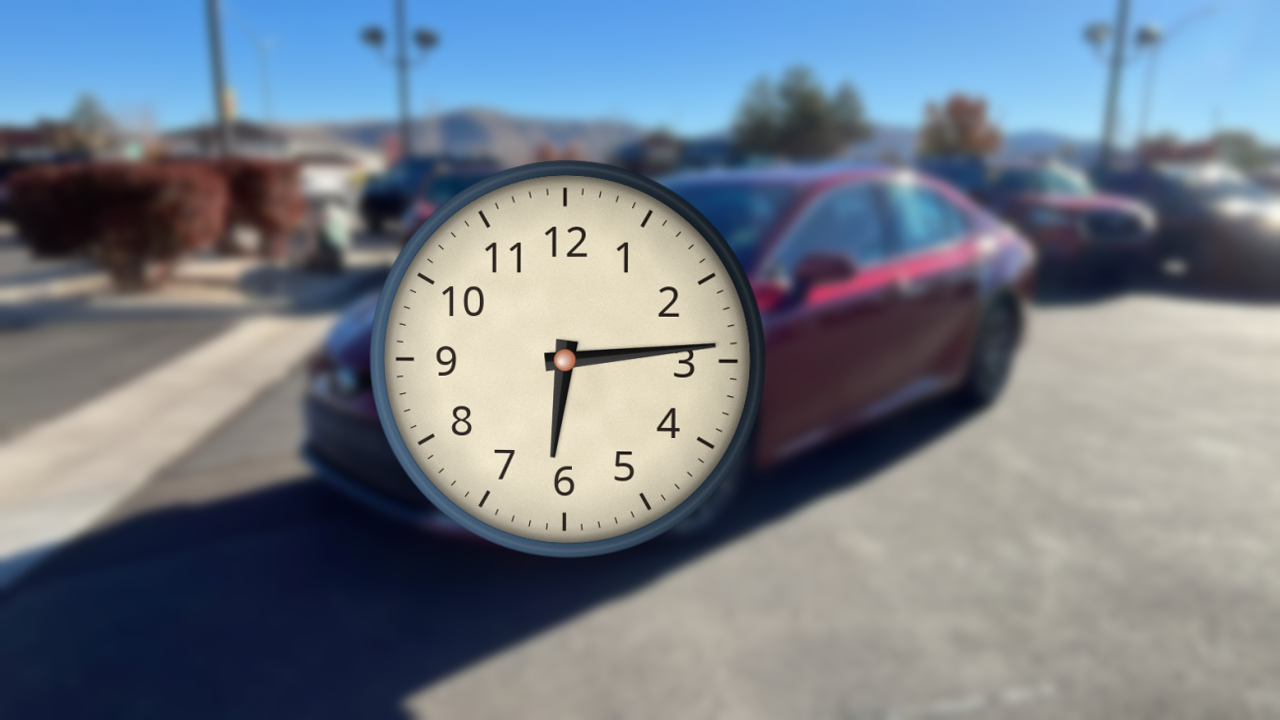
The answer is 6:14
